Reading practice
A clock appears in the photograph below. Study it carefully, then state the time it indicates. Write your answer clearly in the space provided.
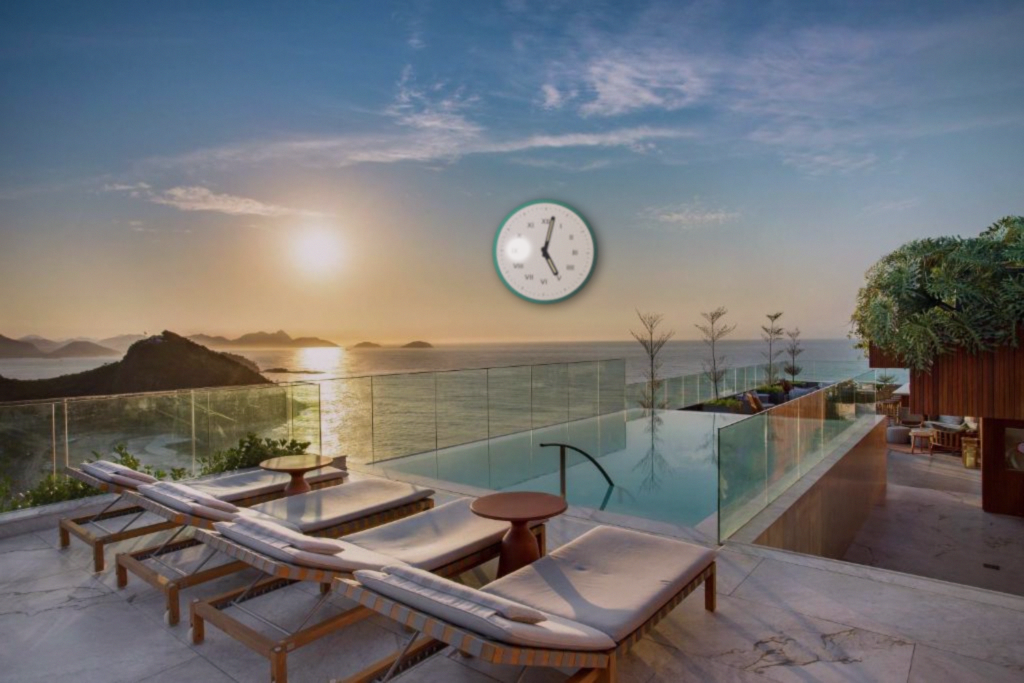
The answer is 5:02
